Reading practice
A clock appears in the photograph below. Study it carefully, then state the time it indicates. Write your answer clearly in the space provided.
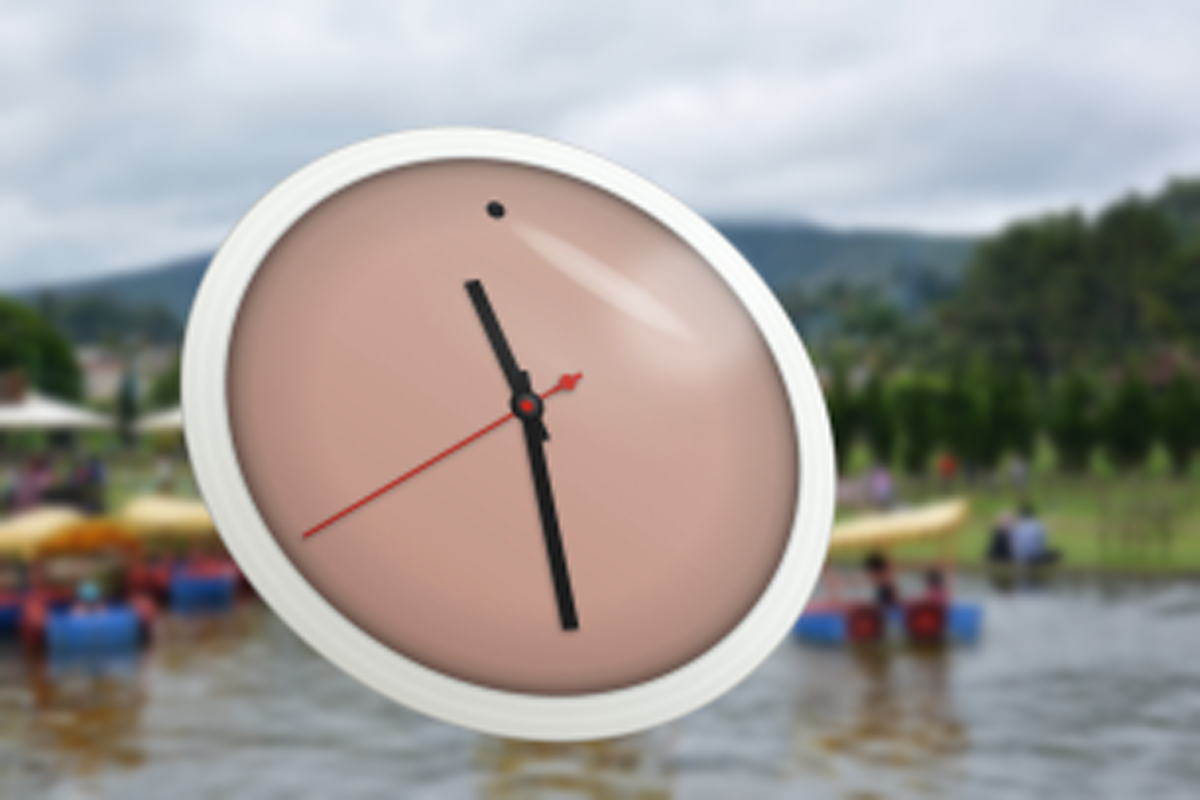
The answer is 11:29:40
